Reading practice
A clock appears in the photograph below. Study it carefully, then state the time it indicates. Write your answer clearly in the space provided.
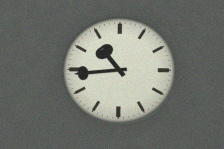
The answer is 10:44
